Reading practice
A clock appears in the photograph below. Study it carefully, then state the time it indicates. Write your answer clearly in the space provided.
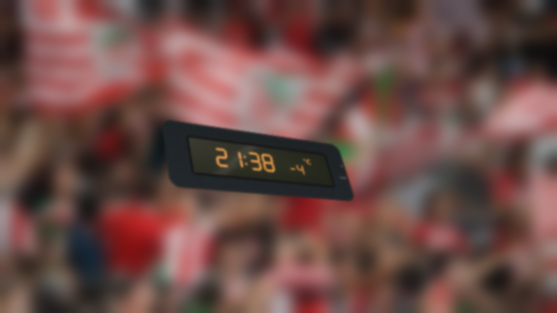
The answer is 21:38
